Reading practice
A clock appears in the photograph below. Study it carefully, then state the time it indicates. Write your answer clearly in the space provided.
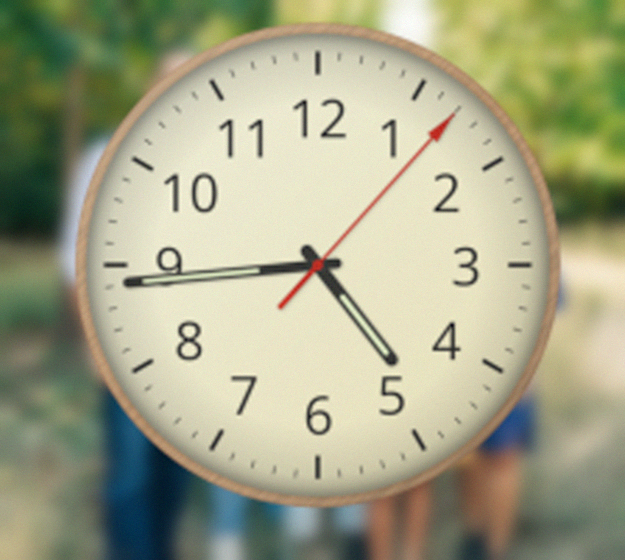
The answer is 4:44:07
